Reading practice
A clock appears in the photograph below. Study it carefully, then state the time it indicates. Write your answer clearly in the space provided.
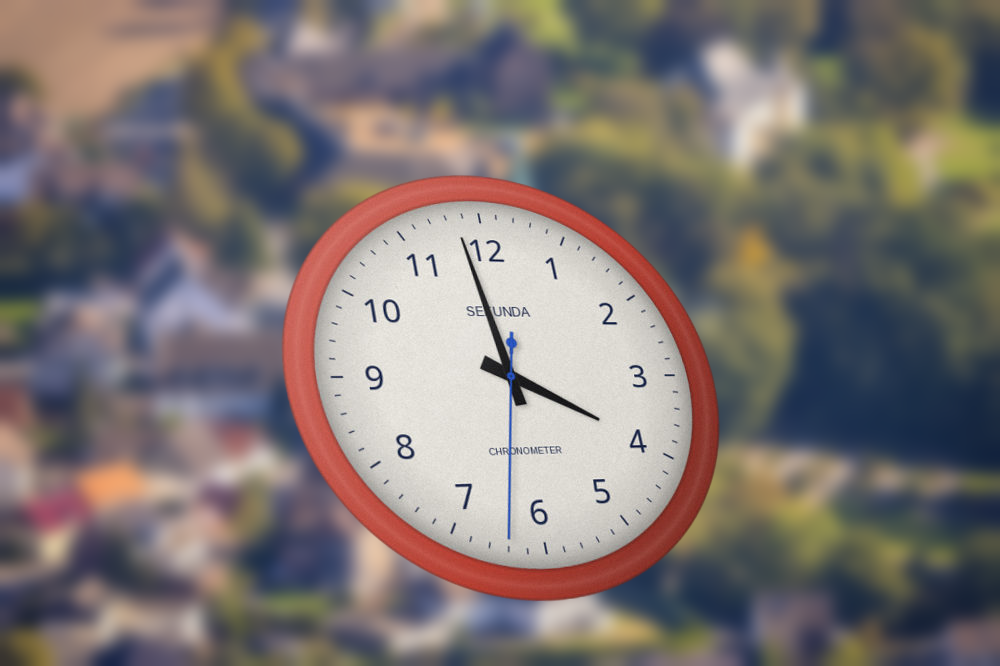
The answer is 3:58:32
